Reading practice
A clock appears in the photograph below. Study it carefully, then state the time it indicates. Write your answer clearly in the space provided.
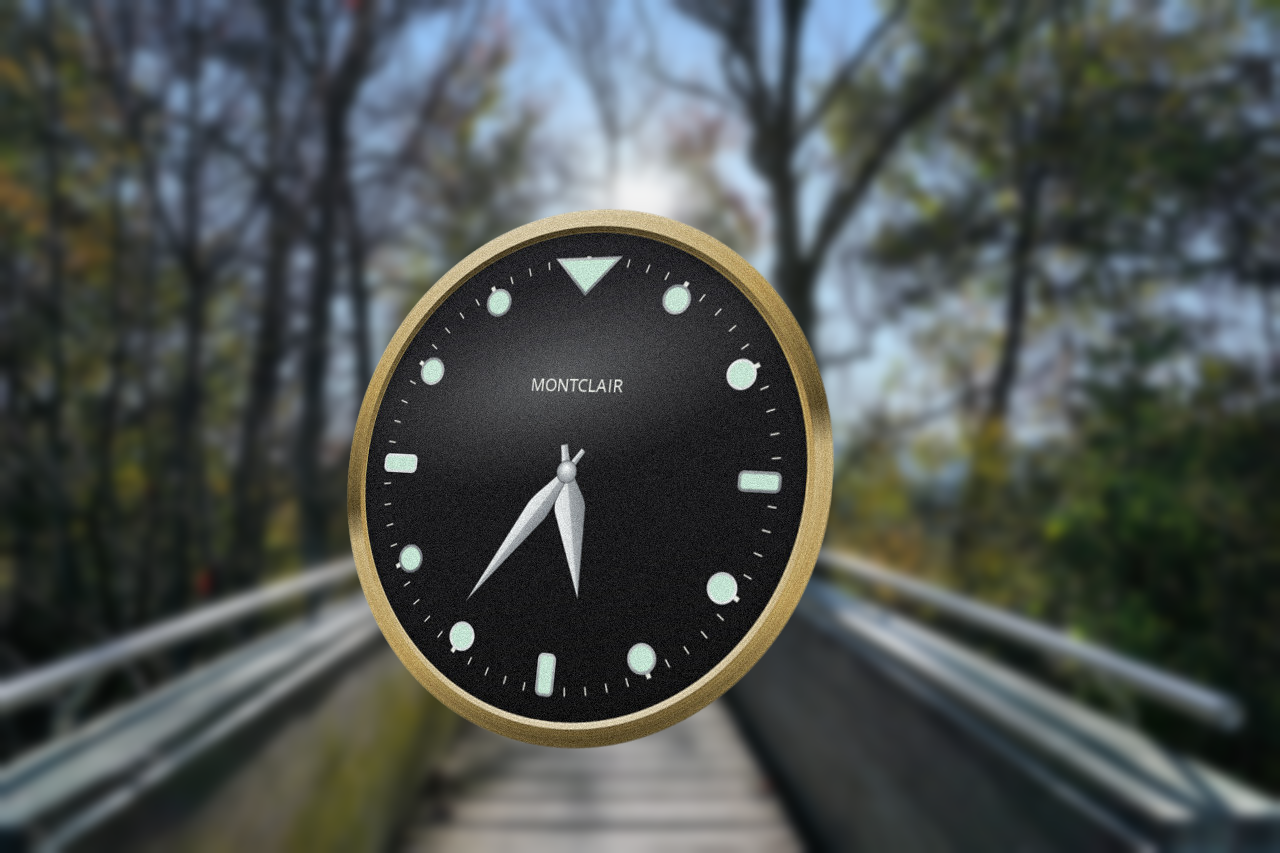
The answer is 5:36
